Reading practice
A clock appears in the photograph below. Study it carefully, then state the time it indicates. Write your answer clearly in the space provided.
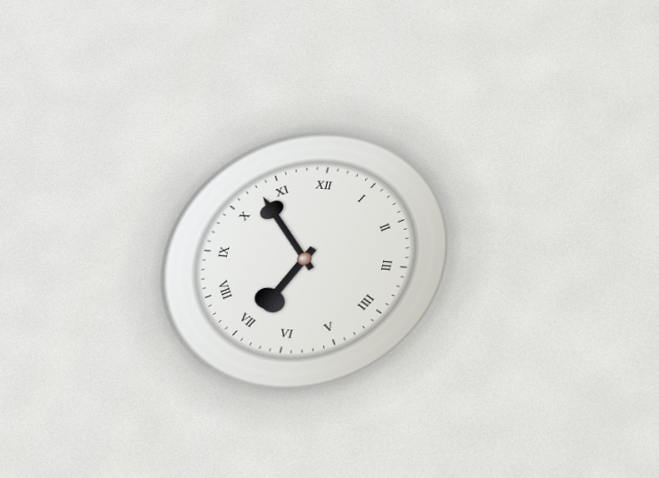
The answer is 6:53
